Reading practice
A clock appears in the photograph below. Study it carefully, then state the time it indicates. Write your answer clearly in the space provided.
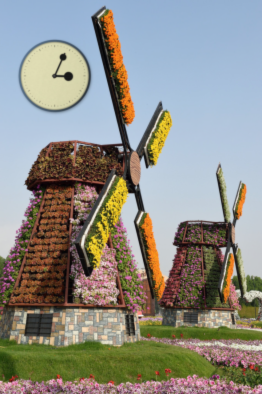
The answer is 3:04
